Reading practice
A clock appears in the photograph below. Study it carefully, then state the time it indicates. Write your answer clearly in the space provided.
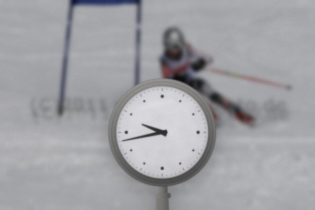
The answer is 9:43
